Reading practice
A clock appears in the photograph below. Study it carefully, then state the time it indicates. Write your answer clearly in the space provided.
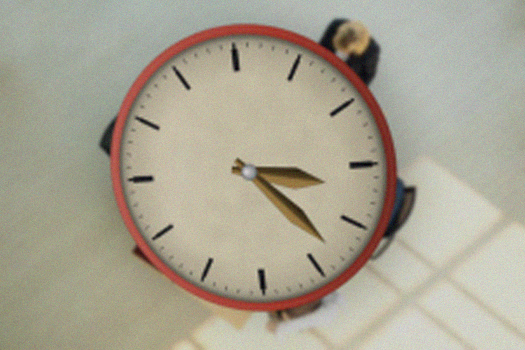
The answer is 3:23
